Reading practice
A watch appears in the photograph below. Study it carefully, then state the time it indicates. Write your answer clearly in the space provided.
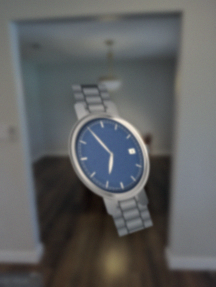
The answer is 6:55
